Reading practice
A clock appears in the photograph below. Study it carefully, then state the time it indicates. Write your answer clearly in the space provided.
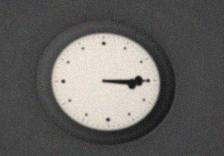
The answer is 3:15
